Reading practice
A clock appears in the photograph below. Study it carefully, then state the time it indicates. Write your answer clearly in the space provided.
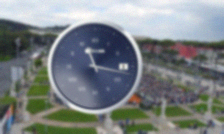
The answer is 11:17
